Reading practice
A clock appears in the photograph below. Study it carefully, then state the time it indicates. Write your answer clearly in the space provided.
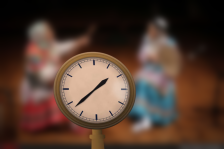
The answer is 1:38
